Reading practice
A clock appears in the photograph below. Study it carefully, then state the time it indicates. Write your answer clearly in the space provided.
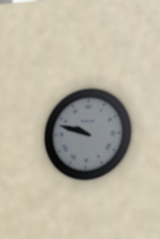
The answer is 9:48
